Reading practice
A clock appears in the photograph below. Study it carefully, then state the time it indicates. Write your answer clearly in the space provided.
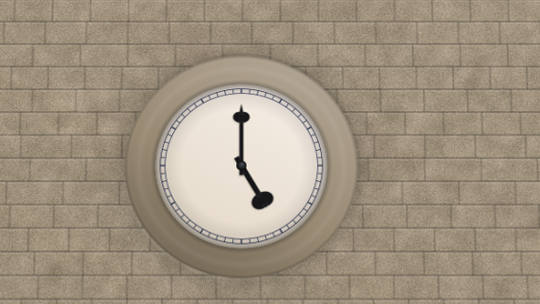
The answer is 5:00
